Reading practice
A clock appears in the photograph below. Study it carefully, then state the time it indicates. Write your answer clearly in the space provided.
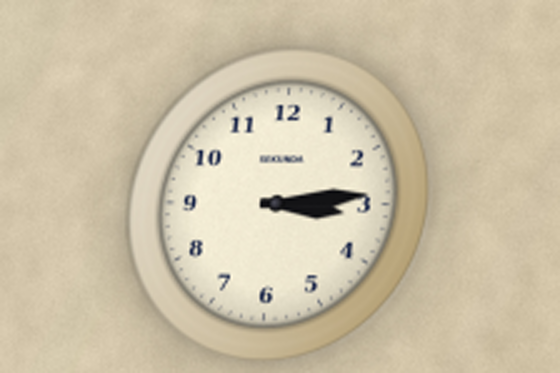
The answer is 3:14
